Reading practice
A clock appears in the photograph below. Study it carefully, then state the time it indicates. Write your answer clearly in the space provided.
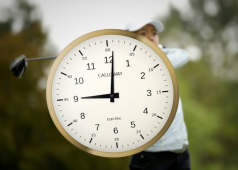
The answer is 9:01
